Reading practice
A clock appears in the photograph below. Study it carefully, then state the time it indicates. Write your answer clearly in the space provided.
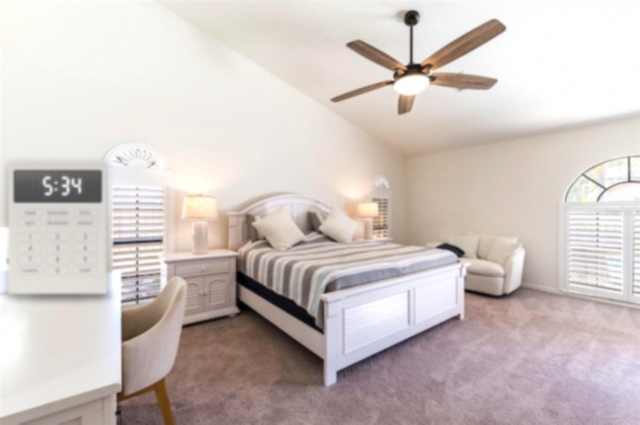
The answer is 5:34
